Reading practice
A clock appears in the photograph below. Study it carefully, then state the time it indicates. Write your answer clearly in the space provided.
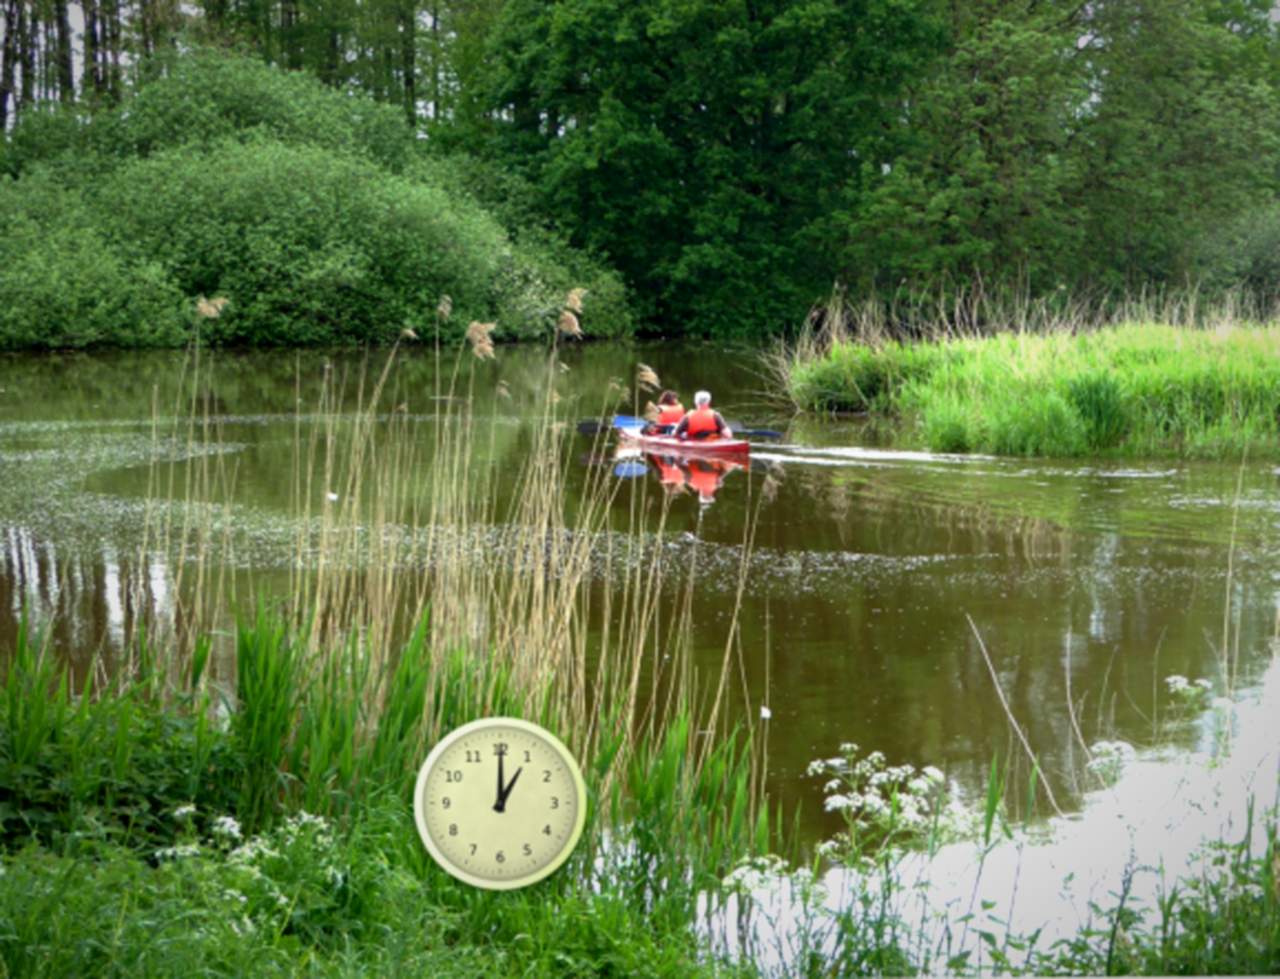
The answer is 1:00
